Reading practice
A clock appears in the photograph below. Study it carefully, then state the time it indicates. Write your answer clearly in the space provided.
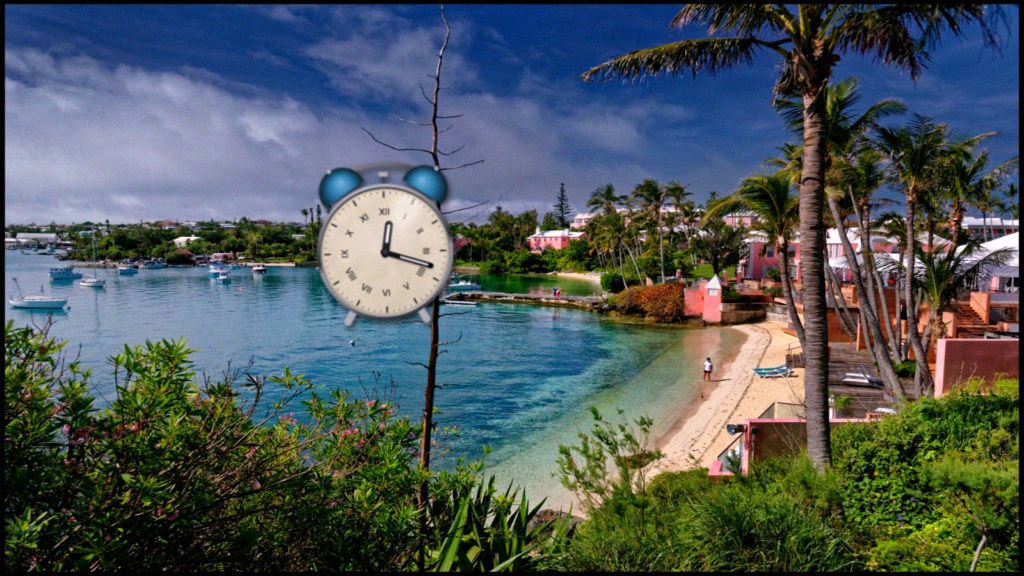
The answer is 12:18
